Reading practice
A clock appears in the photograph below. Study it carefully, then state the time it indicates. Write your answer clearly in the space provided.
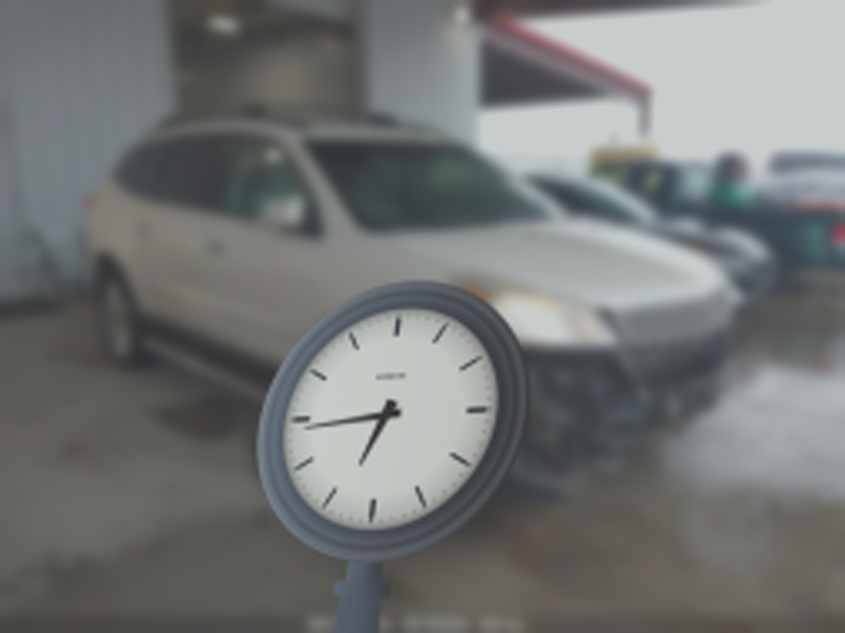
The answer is 6:44
